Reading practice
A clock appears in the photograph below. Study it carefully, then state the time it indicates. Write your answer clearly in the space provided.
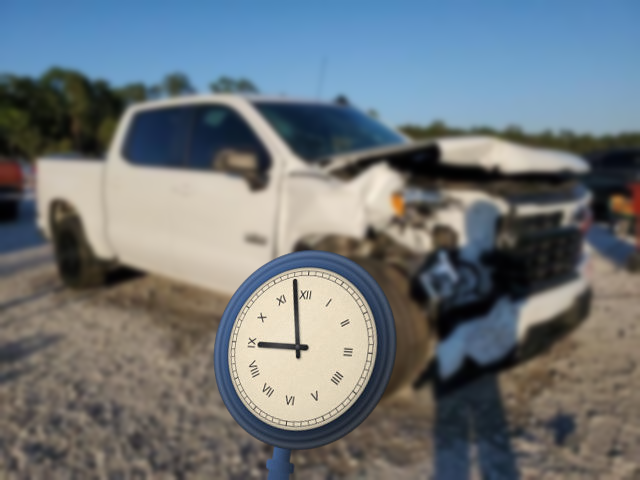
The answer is 8:58
